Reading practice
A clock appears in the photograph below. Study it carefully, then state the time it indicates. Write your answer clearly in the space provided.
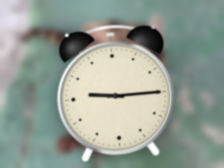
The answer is 9:15
